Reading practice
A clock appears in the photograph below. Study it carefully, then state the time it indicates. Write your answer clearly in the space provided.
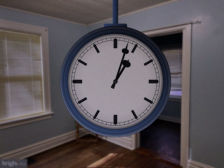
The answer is 1:03
